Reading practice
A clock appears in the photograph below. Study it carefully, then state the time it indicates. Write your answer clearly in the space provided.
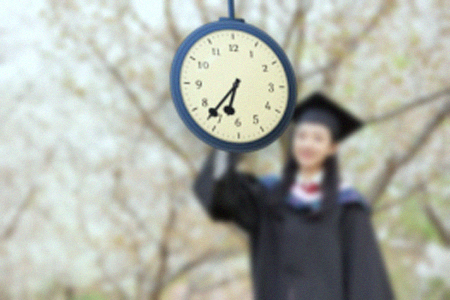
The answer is 6:37
